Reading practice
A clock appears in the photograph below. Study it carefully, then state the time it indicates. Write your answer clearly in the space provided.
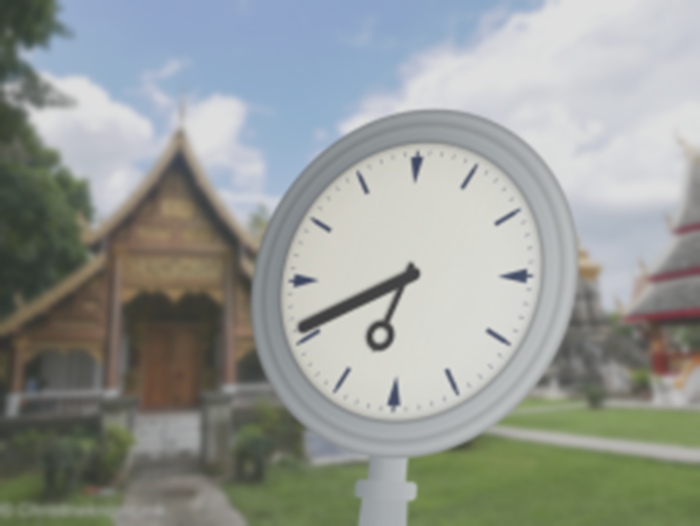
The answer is 6:41
